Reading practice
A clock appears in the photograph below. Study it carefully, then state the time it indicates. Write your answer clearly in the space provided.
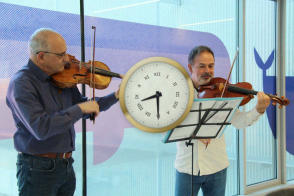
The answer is 8:30
